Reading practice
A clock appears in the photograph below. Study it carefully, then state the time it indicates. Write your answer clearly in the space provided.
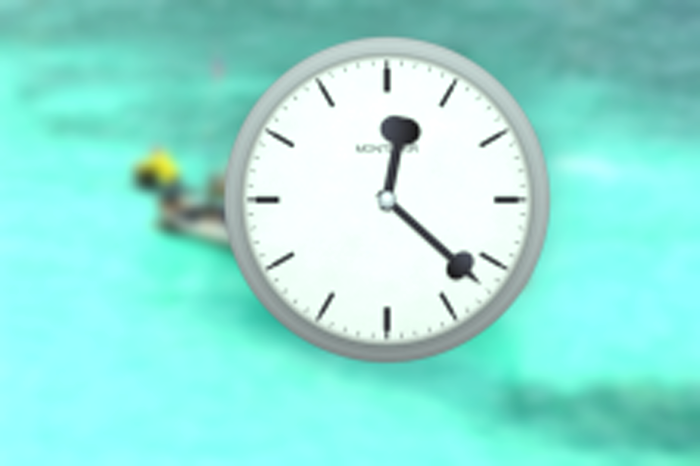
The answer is 12:22
